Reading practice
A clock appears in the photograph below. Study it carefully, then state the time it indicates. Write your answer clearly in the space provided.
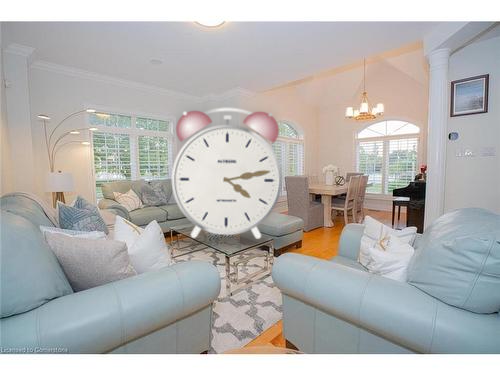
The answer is 4:13
